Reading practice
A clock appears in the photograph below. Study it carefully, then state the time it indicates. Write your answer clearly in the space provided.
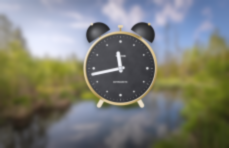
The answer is 11:43
